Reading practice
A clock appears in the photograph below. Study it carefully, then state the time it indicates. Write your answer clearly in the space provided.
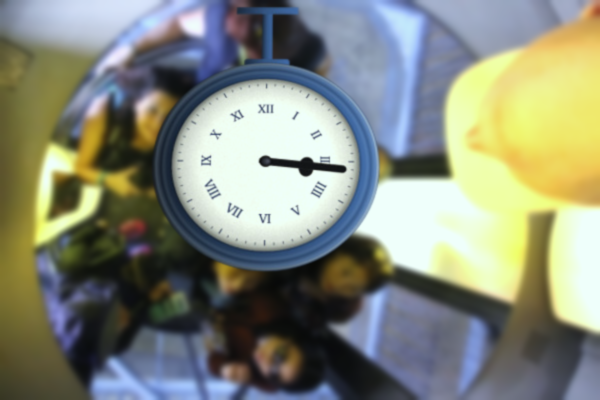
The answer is 3:16
